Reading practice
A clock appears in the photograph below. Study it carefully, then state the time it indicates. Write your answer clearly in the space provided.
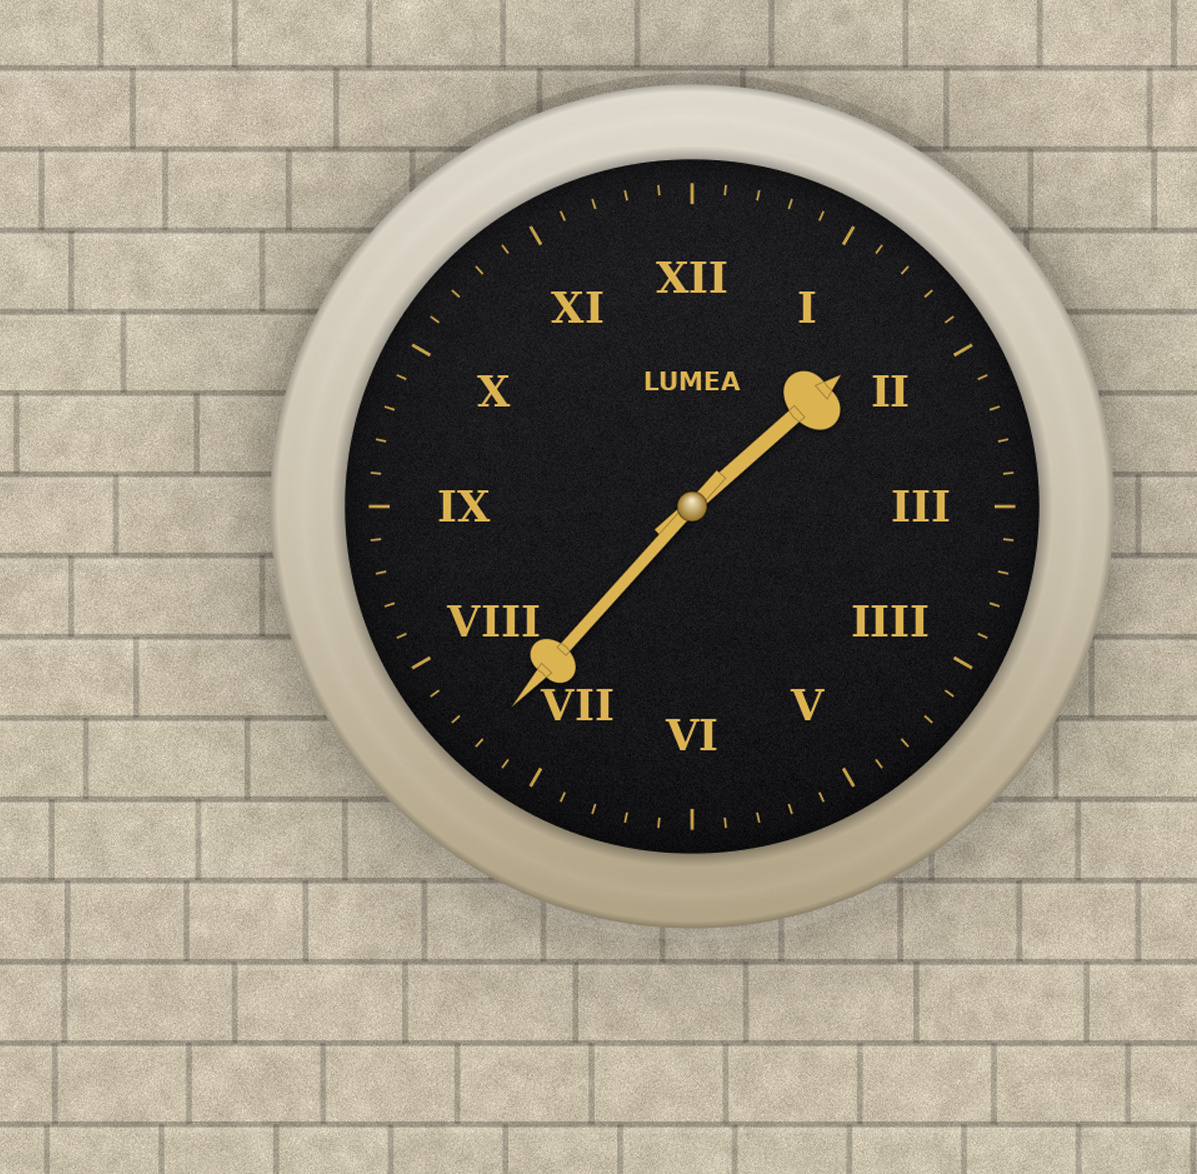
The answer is 1:37
